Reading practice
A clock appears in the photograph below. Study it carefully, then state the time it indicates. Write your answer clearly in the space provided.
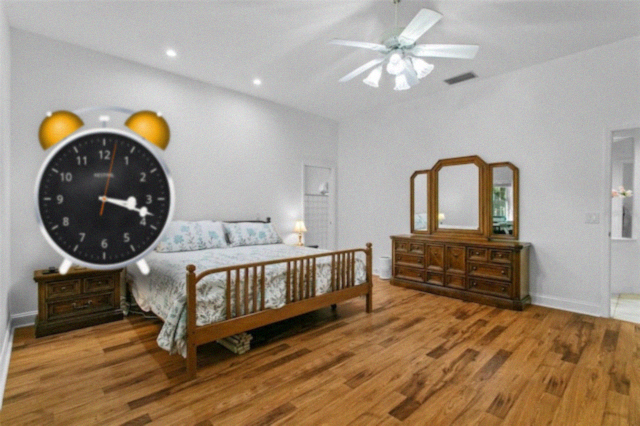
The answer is 3:18:02
